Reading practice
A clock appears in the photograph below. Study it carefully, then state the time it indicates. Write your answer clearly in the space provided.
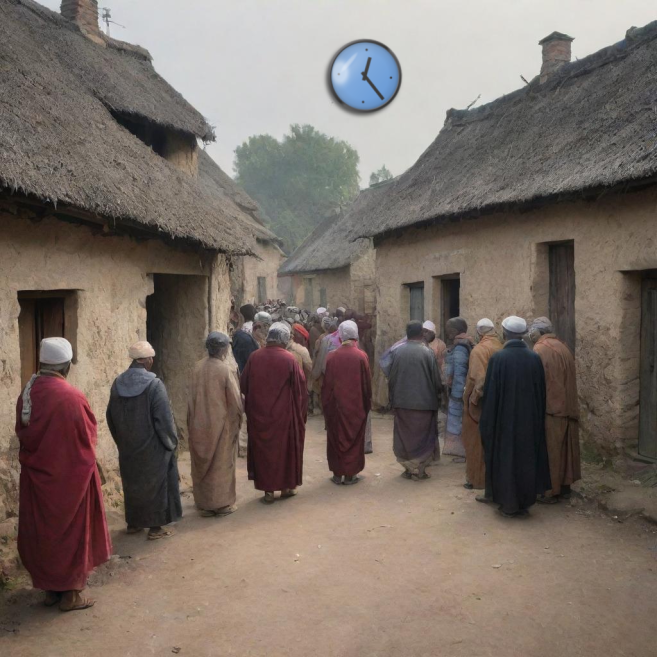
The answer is 12:23
